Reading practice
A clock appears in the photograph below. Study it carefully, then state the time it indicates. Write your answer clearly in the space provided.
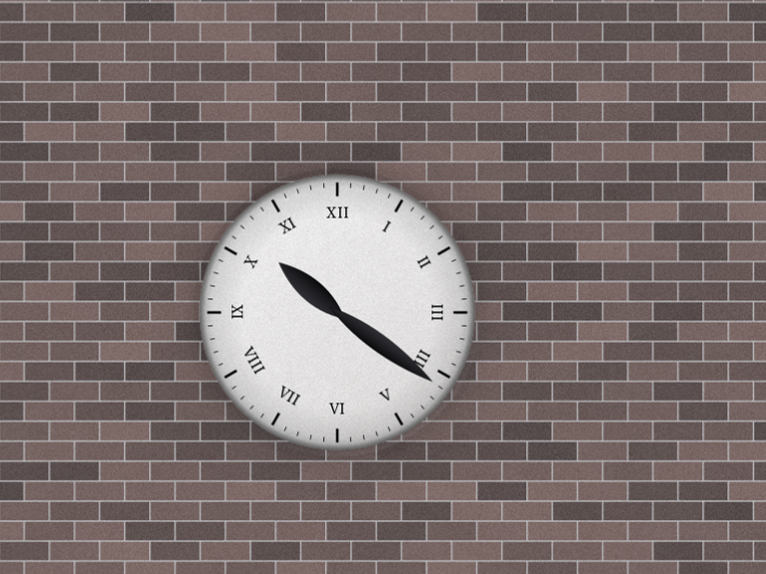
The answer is 10:21
